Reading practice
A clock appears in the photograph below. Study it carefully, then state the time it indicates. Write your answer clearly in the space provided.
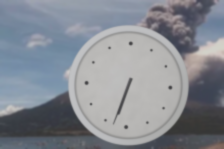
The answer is 6:33
